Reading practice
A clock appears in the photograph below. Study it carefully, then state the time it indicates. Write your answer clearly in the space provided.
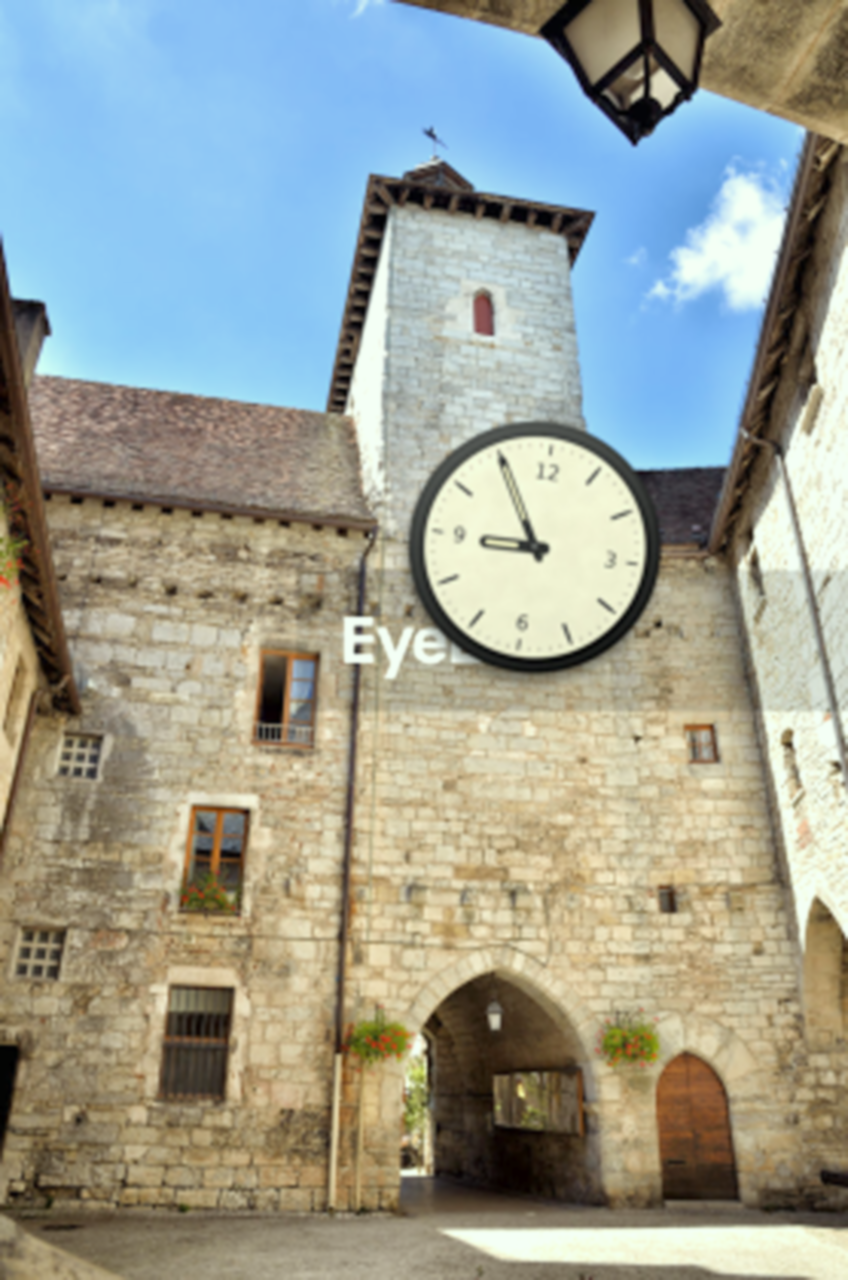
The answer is 8:55
